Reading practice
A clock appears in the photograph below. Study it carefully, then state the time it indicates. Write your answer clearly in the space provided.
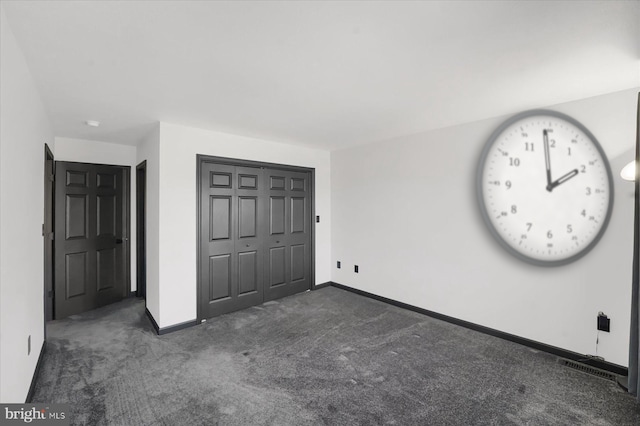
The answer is 1:59
